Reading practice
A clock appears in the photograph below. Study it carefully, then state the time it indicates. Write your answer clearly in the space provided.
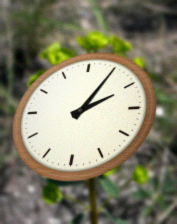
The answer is 2:05
